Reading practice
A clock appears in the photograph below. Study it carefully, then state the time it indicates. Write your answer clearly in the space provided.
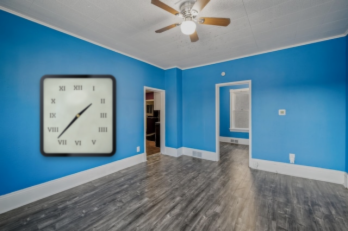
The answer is 1:37
